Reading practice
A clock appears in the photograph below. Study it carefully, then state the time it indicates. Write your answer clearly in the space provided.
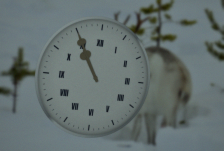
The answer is 10:55
